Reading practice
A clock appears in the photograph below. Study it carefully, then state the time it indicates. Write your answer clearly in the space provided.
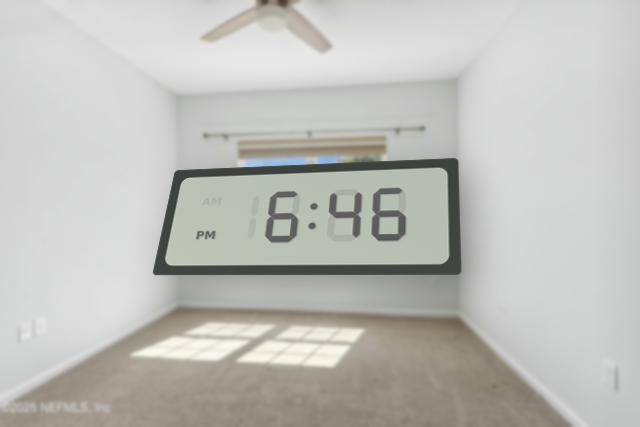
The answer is 6:46
